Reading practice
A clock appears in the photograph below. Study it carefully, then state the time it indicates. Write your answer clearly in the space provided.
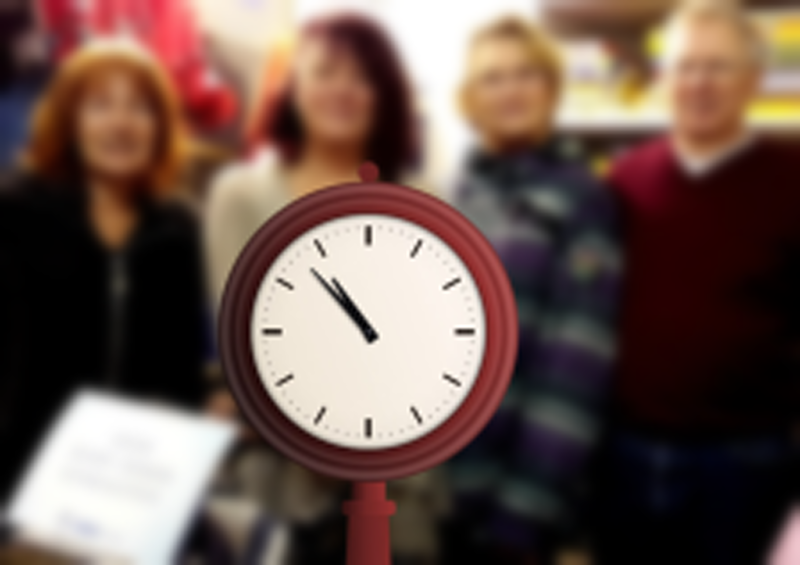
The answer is 10:53
